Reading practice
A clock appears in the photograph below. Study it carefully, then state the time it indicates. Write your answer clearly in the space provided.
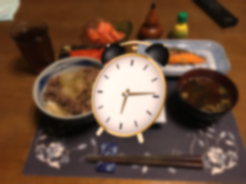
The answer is 6:14
